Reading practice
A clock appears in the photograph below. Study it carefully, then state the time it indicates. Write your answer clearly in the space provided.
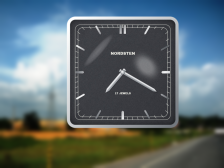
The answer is 7:20
